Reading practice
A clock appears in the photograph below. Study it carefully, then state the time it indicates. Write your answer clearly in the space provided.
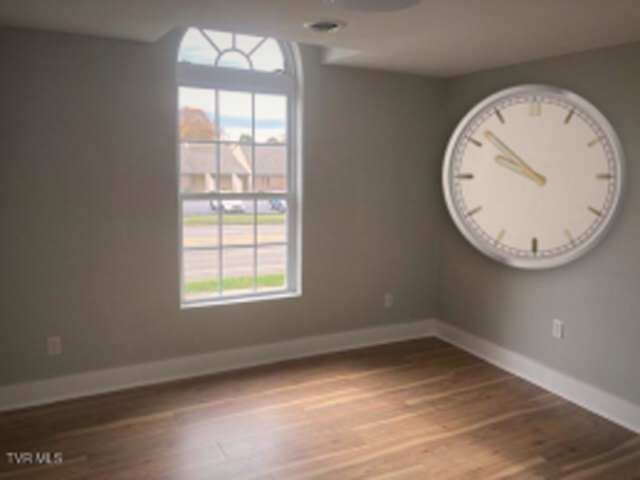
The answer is 9:52
